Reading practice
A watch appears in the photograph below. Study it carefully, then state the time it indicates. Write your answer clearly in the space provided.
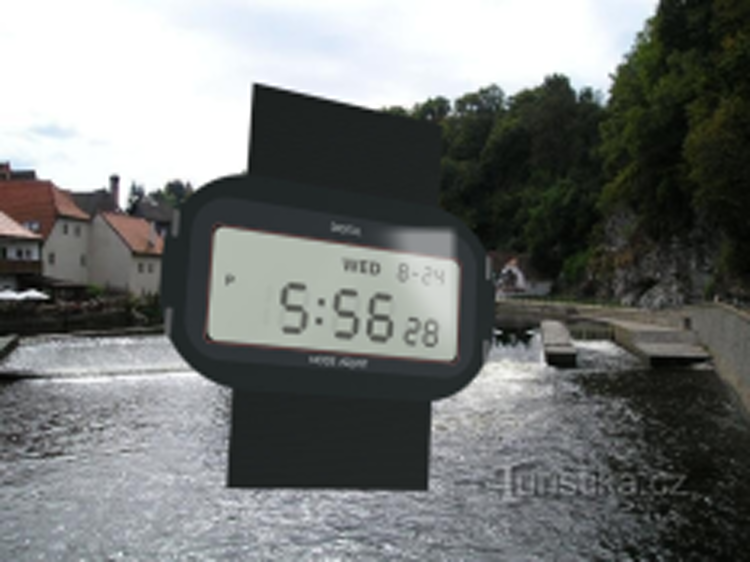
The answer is 5:56:28
